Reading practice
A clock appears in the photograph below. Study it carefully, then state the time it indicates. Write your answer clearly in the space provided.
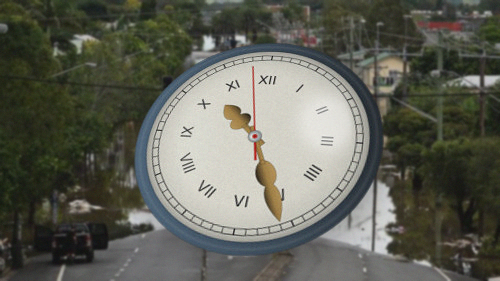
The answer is 10:25:58
